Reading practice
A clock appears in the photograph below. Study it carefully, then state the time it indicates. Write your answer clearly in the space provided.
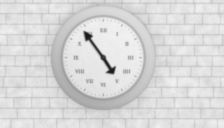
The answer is 4:54
